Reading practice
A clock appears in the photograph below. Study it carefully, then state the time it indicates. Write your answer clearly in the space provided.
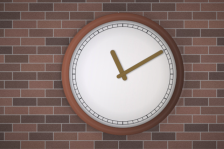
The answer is 11:10
